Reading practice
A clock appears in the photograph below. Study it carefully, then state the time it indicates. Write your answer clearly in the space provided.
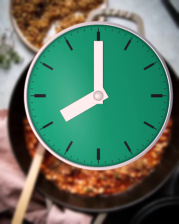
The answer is 8:00
